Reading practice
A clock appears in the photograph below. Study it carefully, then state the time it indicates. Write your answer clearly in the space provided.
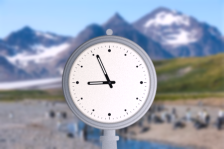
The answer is 8:56
